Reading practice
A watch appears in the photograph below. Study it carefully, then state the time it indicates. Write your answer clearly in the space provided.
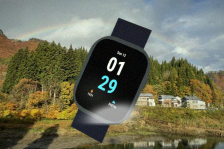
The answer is 1:29
